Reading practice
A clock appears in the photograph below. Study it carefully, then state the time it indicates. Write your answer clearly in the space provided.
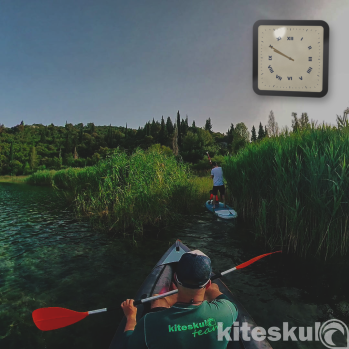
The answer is 9:50
